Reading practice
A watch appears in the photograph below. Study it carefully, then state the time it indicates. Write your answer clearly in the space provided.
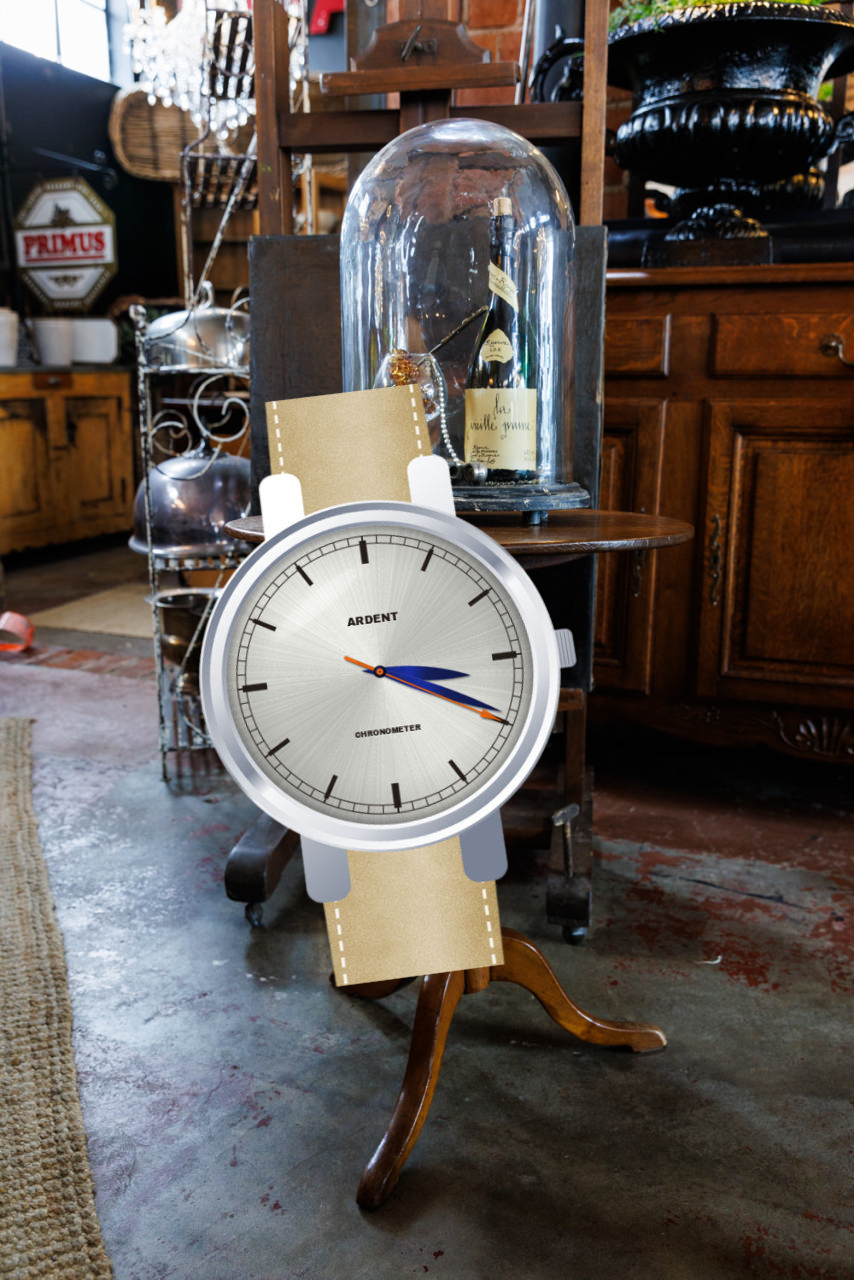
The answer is 3:19:20
